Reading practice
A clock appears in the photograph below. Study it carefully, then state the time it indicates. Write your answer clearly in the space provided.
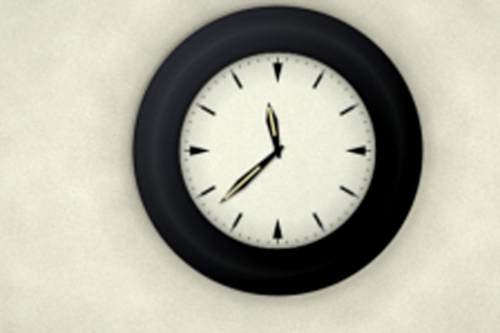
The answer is 11:38
